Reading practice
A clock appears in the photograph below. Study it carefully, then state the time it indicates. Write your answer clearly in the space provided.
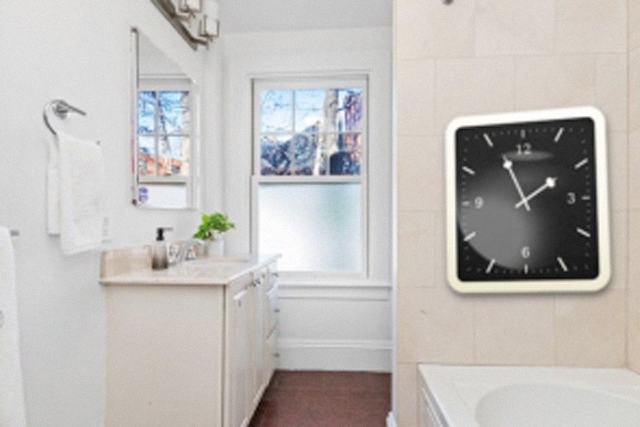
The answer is 1:56
